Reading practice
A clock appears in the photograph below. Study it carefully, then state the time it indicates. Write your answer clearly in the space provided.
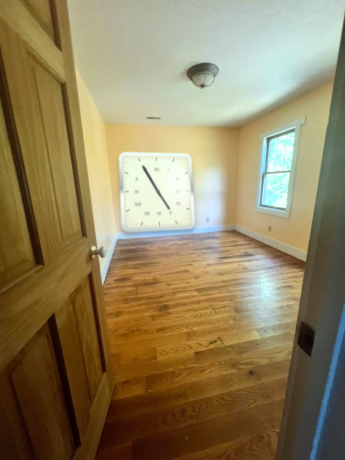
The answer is 4:55
